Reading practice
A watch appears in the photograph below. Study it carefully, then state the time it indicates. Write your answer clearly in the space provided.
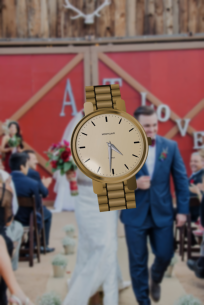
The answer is 4:31
